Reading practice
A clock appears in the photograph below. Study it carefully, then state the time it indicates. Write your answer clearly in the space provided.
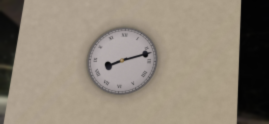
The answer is 8:12
